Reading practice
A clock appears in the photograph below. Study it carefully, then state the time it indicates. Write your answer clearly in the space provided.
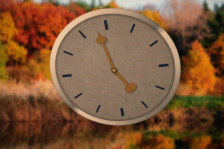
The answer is 4:58
